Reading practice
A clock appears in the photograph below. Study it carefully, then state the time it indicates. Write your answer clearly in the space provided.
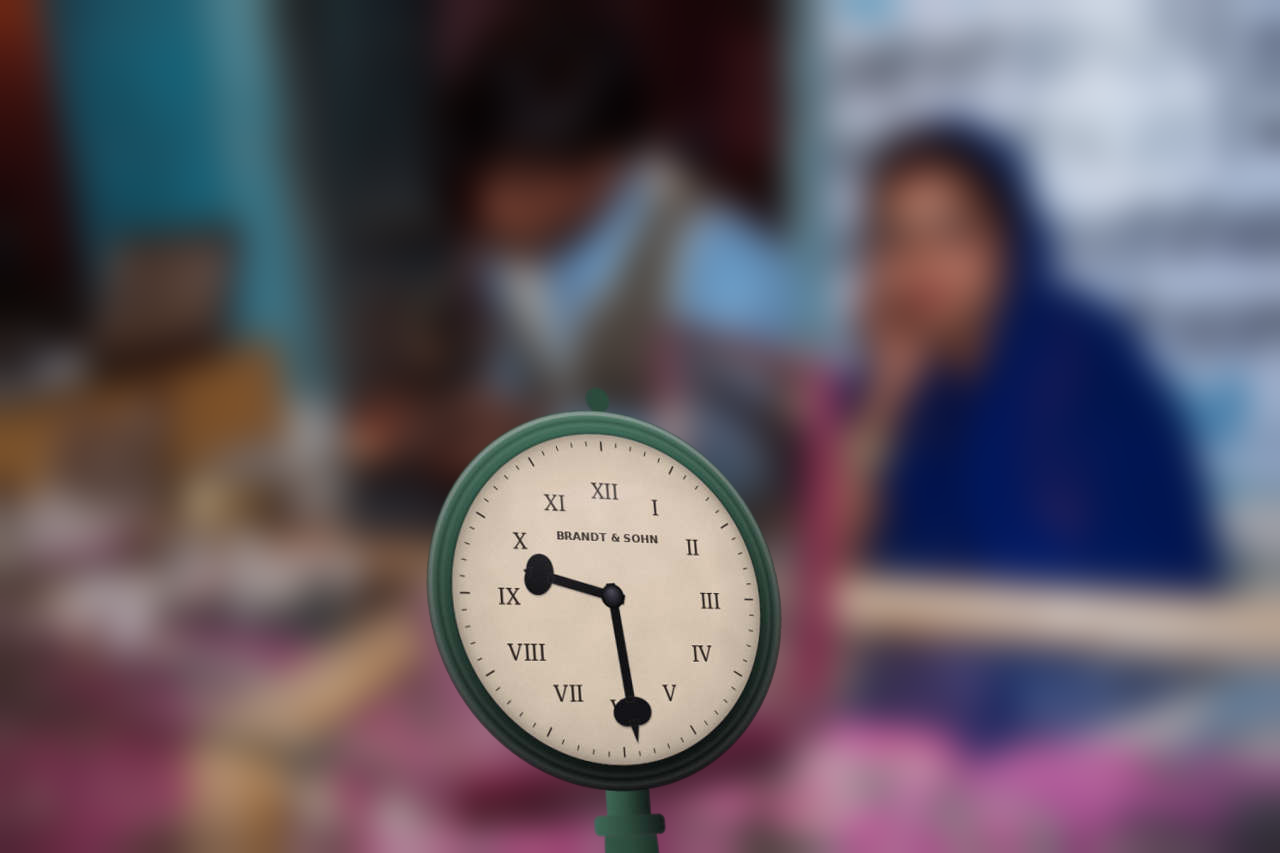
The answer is 9:29
